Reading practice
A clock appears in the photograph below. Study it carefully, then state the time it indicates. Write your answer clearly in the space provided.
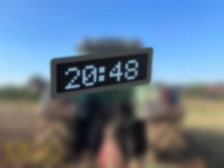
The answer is 20:48
